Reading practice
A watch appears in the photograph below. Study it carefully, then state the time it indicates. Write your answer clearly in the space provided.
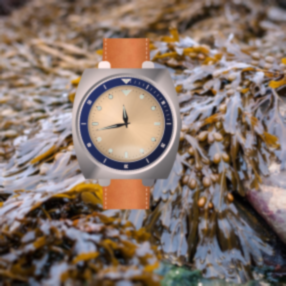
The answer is 11:43
